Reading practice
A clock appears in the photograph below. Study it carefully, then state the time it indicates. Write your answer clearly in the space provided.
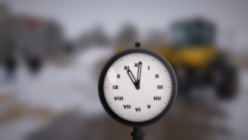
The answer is 11:01
